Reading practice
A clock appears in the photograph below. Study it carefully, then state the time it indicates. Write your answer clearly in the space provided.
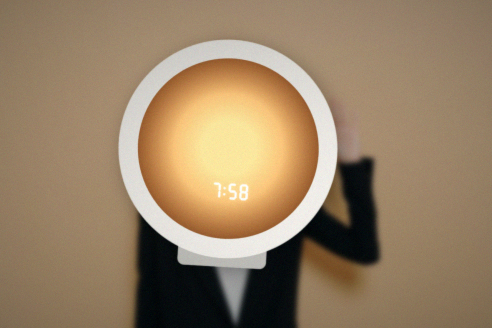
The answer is 7:58
